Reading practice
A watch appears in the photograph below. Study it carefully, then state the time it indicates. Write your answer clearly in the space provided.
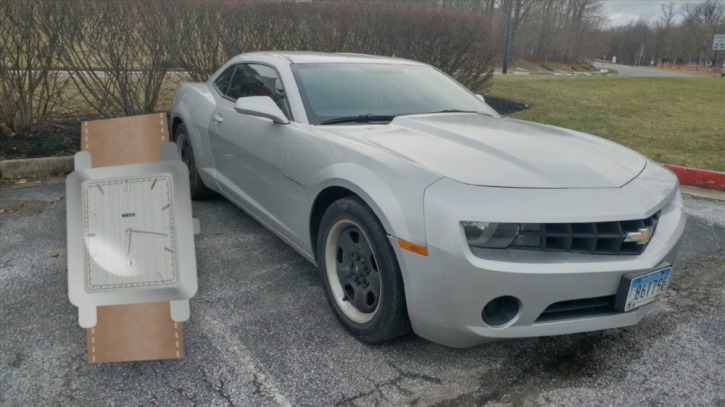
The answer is 6:17
